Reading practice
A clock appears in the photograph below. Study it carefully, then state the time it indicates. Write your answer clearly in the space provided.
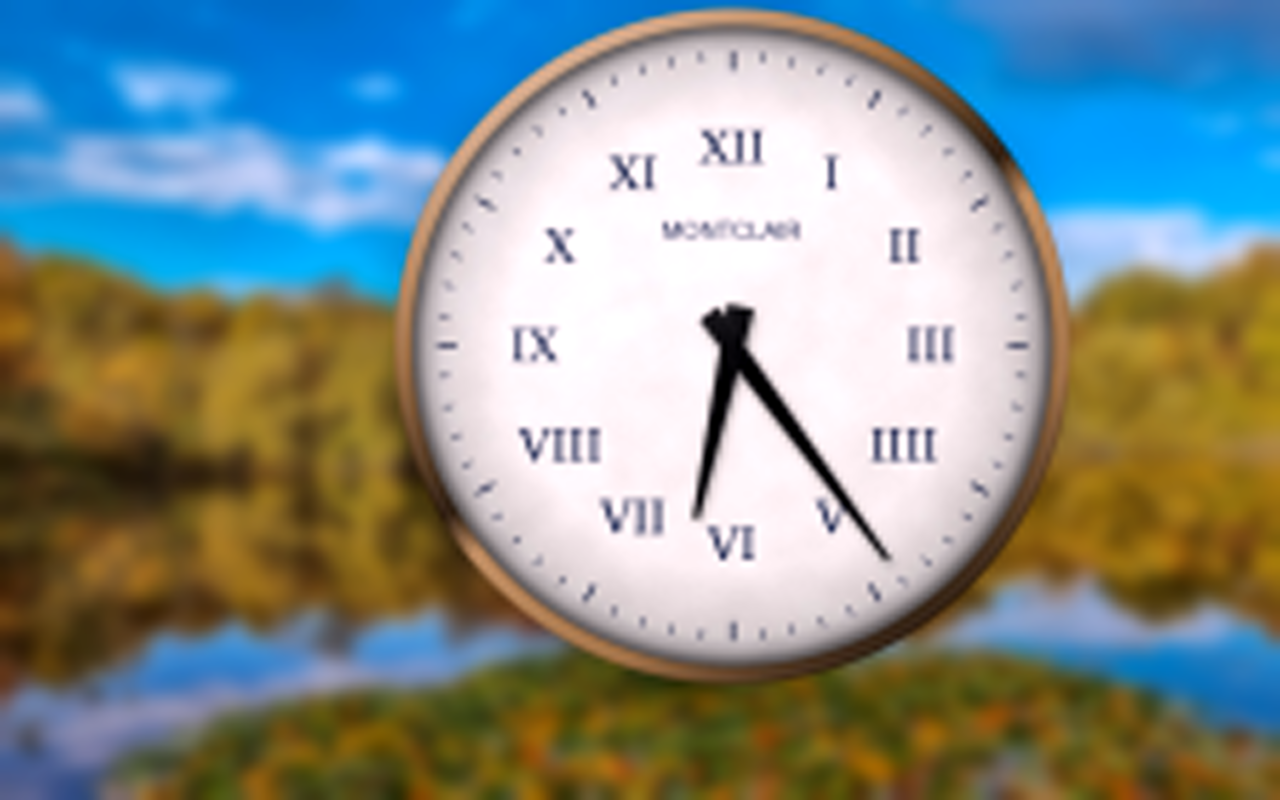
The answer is 6:24
